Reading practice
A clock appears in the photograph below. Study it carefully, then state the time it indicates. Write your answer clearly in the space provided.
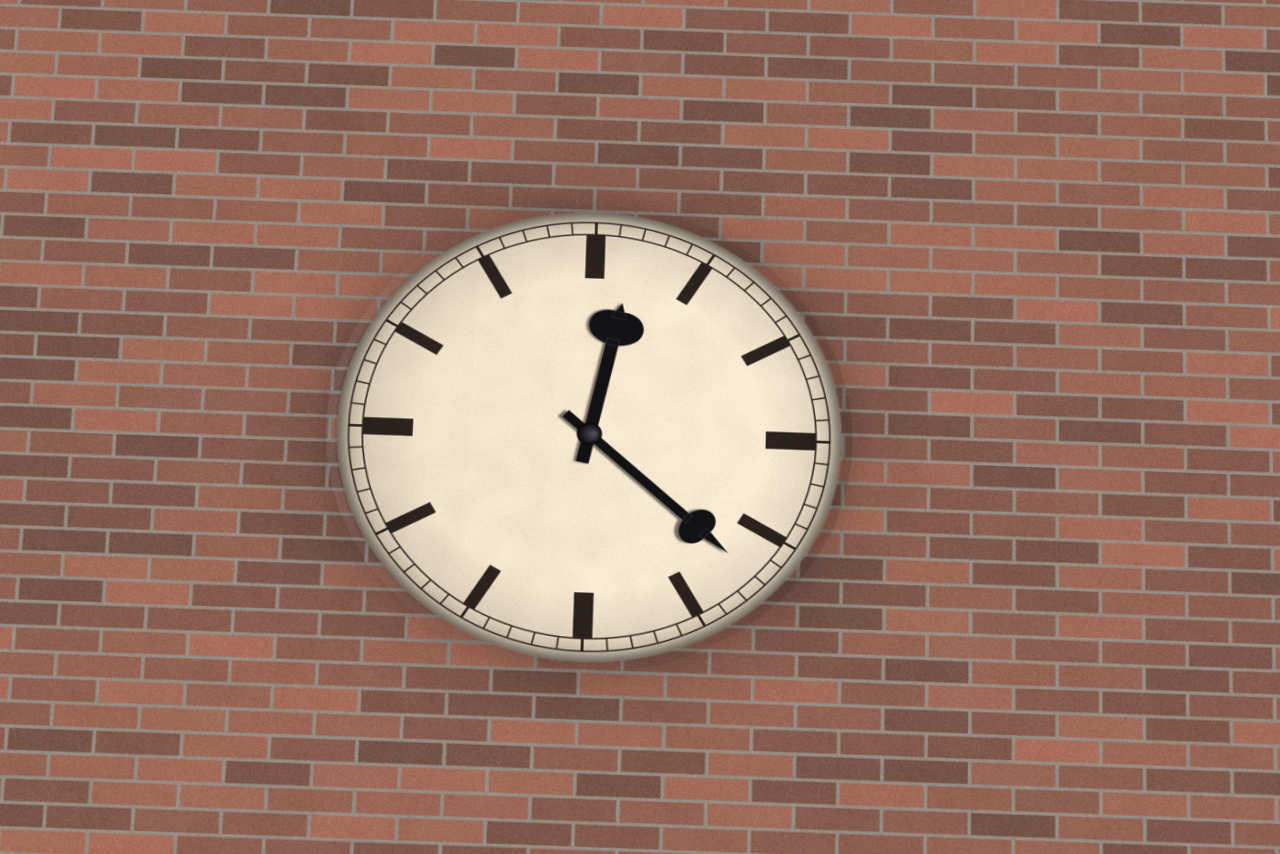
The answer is 12:22
